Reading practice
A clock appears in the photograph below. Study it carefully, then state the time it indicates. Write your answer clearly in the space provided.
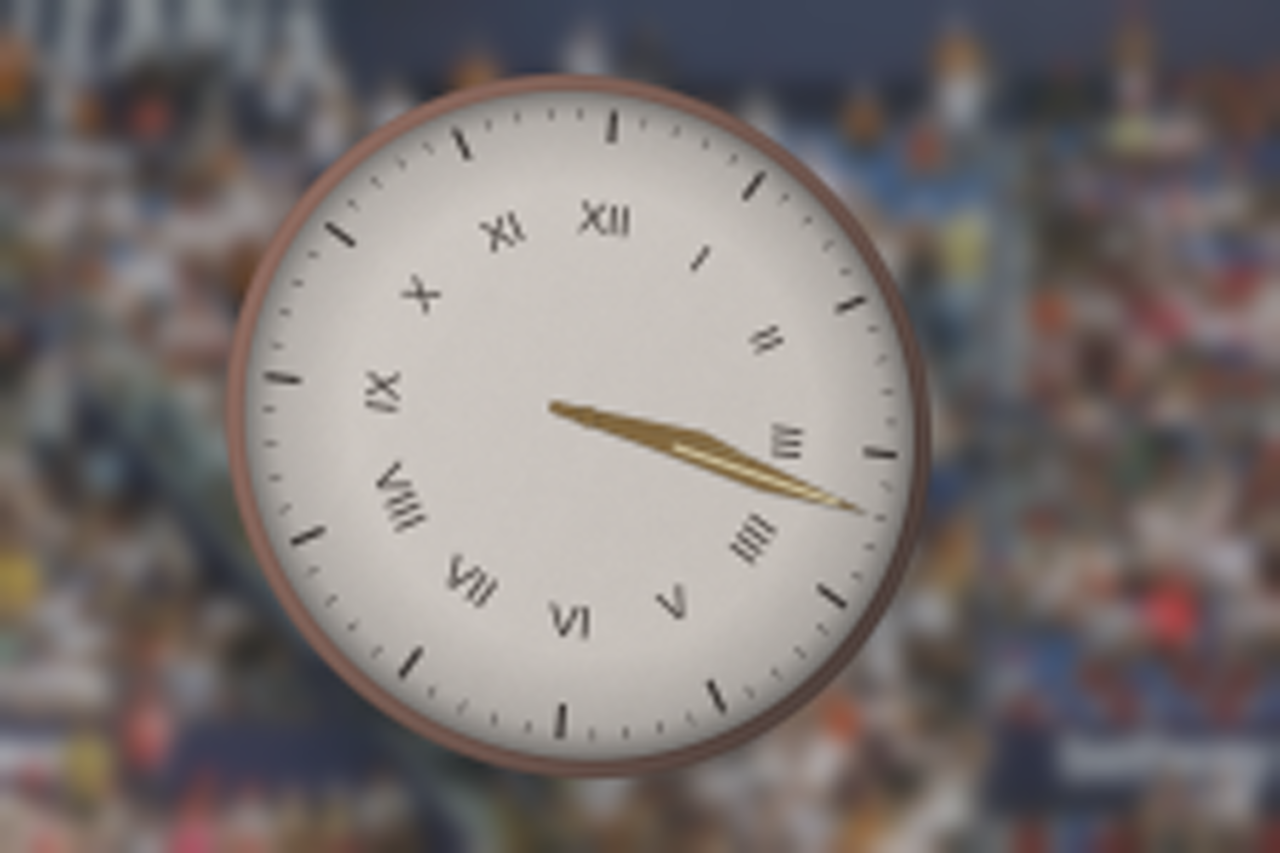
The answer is 3:17
